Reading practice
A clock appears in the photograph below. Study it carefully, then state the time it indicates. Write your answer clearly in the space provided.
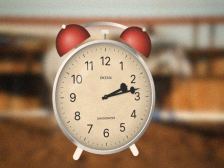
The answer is 2:13
